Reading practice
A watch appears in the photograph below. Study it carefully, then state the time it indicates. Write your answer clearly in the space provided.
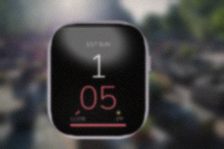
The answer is 1:05
